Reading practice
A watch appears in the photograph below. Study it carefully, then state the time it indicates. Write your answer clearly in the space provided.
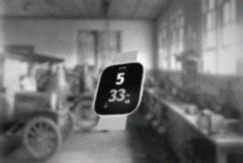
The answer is 5:33
